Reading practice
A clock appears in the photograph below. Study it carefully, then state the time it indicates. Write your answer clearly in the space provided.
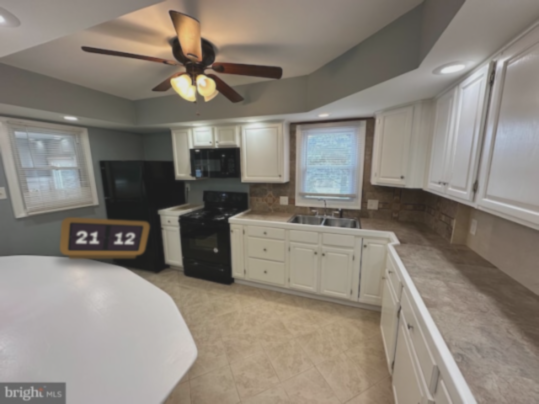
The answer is 21:12
